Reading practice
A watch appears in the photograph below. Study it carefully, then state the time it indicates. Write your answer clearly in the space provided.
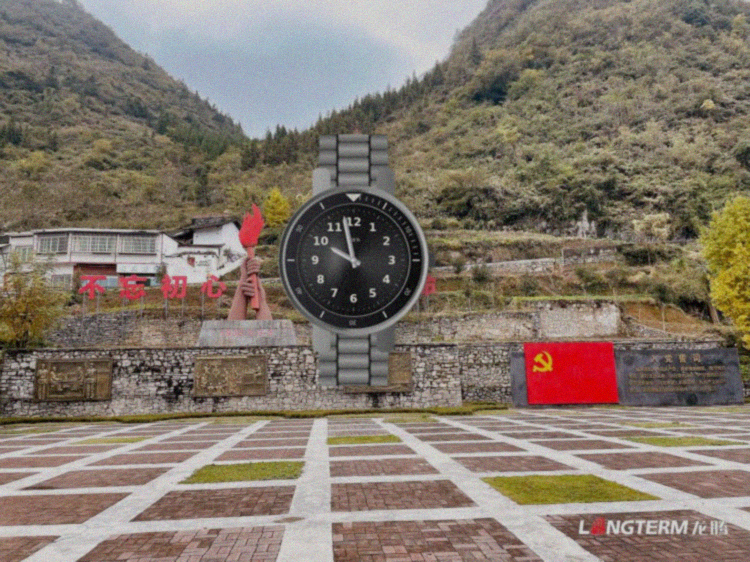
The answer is 9:58
